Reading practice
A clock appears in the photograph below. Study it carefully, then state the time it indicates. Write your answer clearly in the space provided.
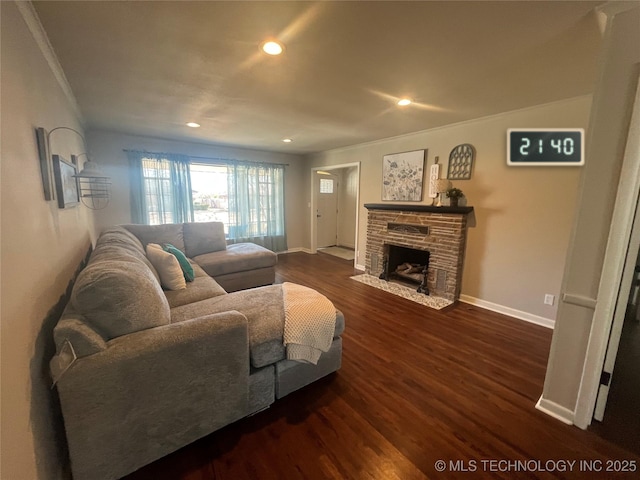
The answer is 21:40
